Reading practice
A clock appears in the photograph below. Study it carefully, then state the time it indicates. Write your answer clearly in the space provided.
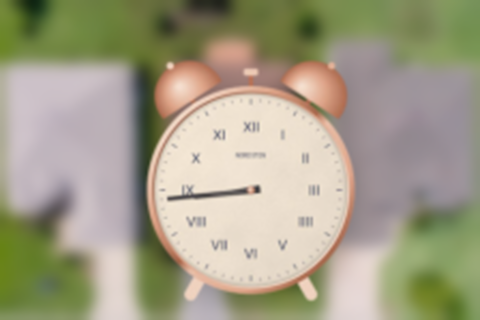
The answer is 8:44
